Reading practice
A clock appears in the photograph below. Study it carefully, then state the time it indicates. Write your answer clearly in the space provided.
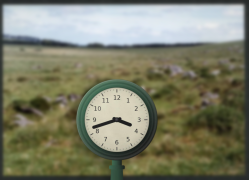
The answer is 3:42
